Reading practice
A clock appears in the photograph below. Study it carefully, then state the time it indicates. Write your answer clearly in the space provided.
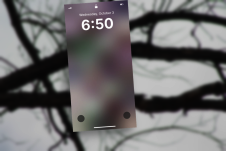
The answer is 6:50
